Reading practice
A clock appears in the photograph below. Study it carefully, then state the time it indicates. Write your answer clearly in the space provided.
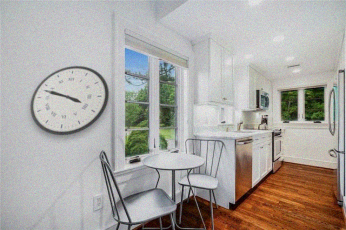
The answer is 3:48
